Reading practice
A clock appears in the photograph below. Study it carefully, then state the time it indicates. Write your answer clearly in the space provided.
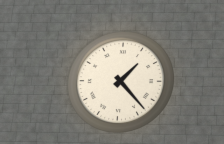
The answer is 1:23
